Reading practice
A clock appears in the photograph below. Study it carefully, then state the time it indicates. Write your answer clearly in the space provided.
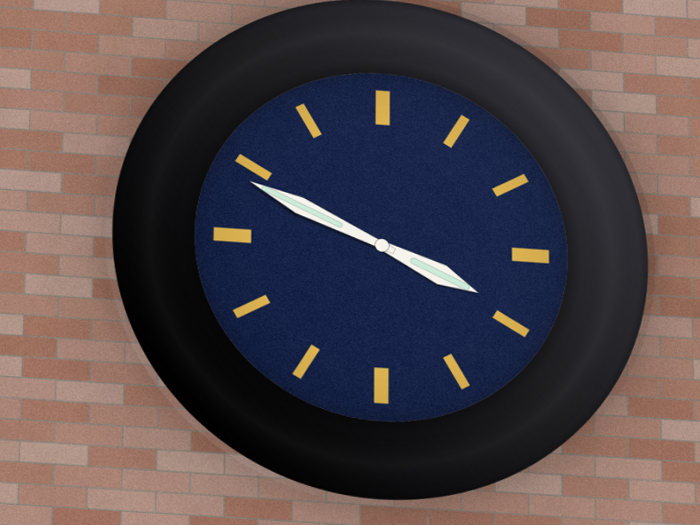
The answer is 3:49
